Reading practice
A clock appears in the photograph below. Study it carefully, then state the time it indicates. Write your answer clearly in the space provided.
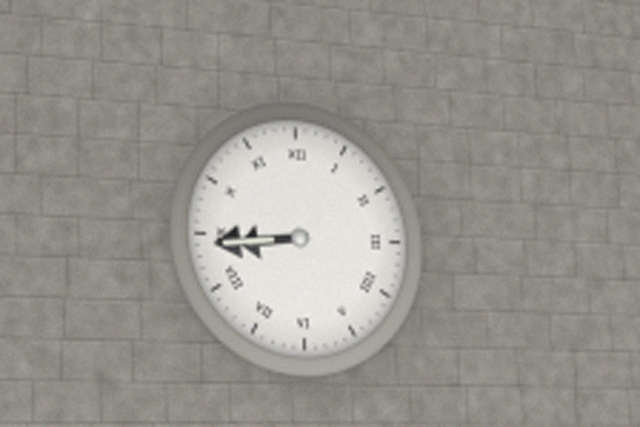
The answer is 8:44
